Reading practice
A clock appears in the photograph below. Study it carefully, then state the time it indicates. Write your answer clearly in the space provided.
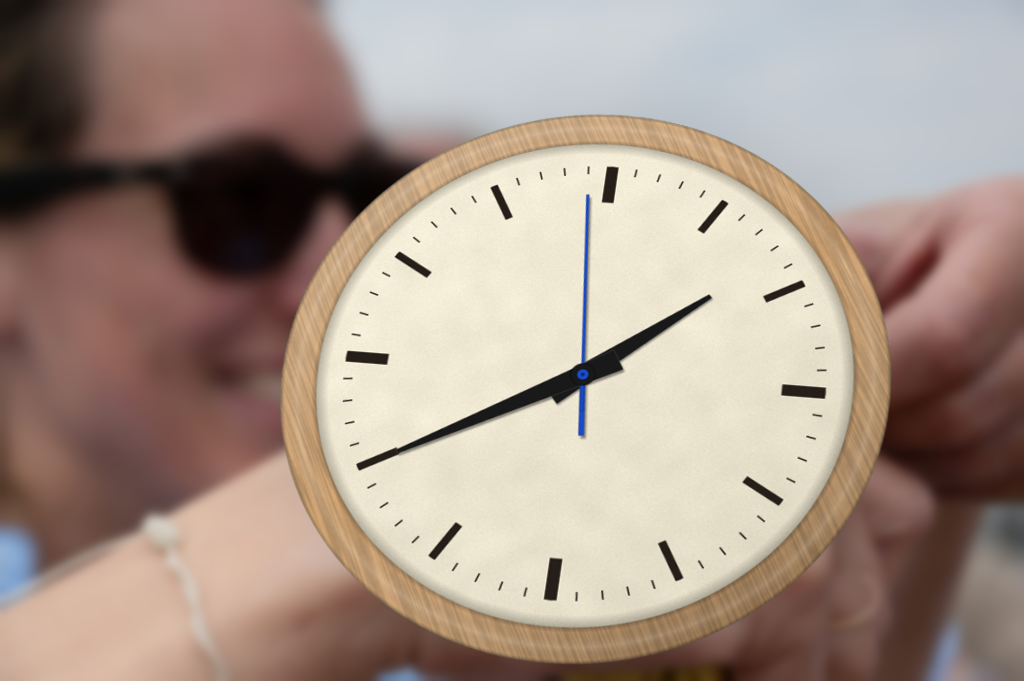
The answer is 1:39:59
